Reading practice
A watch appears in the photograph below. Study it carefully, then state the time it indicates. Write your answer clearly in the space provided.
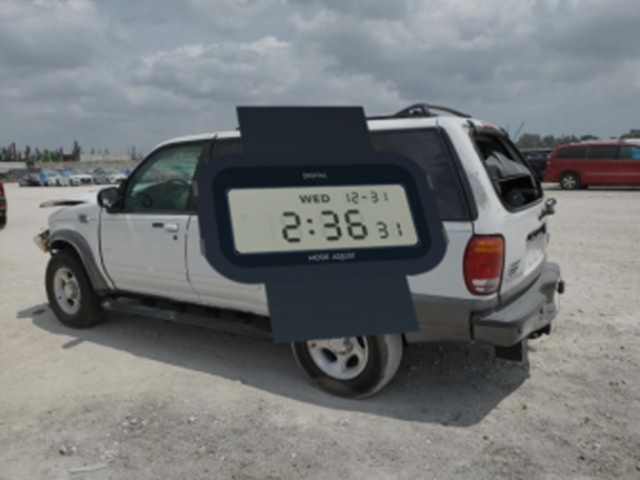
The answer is 2:36:31
